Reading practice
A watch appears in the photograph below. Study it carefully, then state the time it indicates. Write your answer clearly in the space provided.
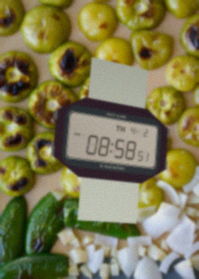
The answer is 8:58
